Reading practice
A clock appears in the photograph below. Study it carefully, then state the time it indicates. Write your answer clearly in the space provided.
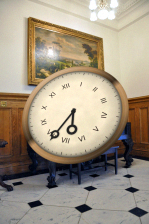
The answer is 6:39
